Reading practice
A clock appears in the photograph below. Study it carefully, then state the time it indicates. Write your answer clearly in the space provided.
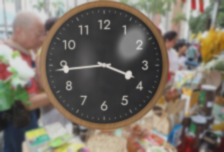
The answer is 3:44
